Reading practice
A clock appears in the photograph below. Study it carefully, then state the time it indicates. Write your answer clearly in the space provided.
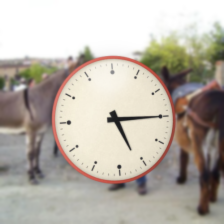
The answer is 5:15
